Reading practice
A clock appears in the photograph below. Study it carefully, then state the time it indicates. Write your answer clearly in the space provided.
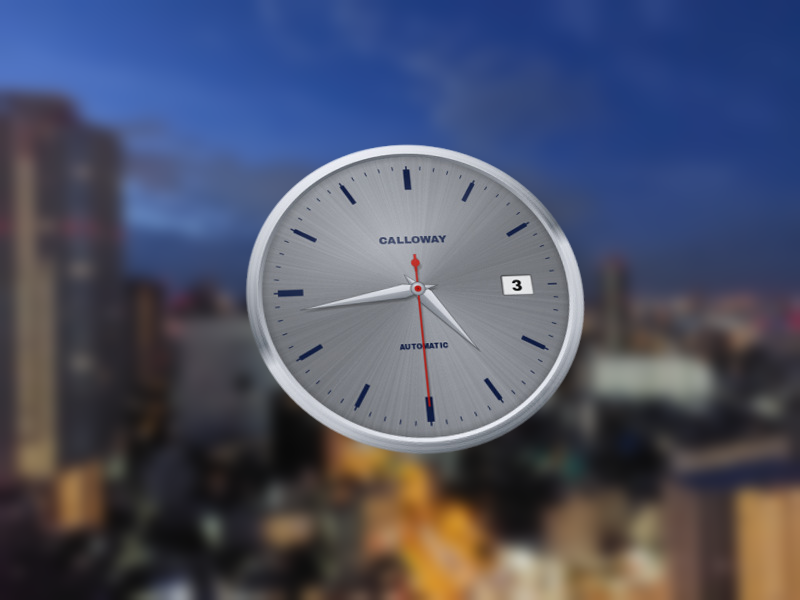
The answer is 4:43:30
